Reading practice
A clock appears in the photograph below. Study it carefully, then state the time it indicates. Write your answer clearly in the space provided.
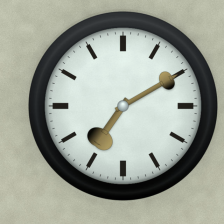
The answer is 7:10
